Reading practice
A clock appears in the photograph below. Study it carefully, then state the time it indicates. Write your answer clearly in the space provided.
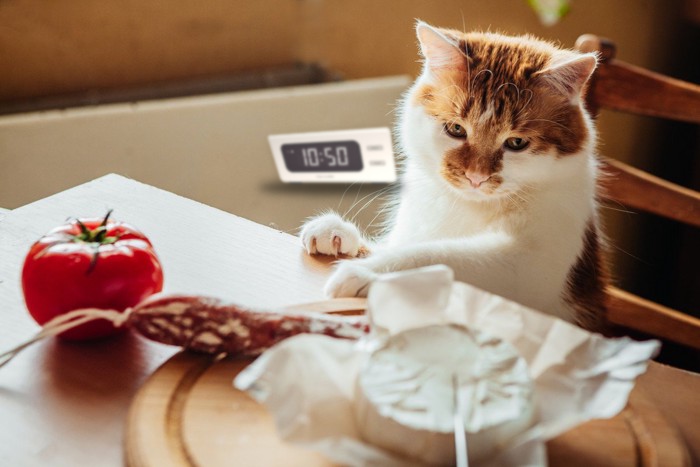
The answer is 10:50
